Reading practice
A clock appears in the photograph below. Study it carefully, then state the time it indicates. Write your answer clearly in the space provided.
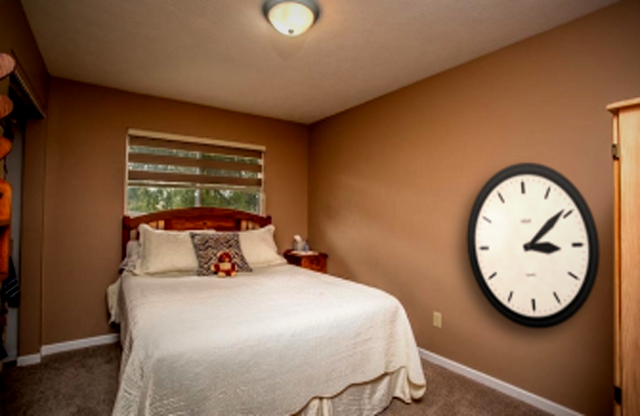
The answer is 3:09
